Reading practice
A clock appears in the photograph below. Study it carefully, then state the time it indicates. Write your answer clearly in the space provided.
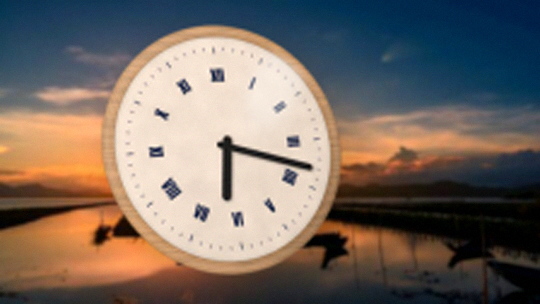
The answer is 6:18
